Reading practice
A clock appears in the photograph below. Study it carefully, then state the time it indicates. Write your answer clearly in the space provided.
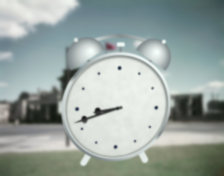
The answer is 8:42
